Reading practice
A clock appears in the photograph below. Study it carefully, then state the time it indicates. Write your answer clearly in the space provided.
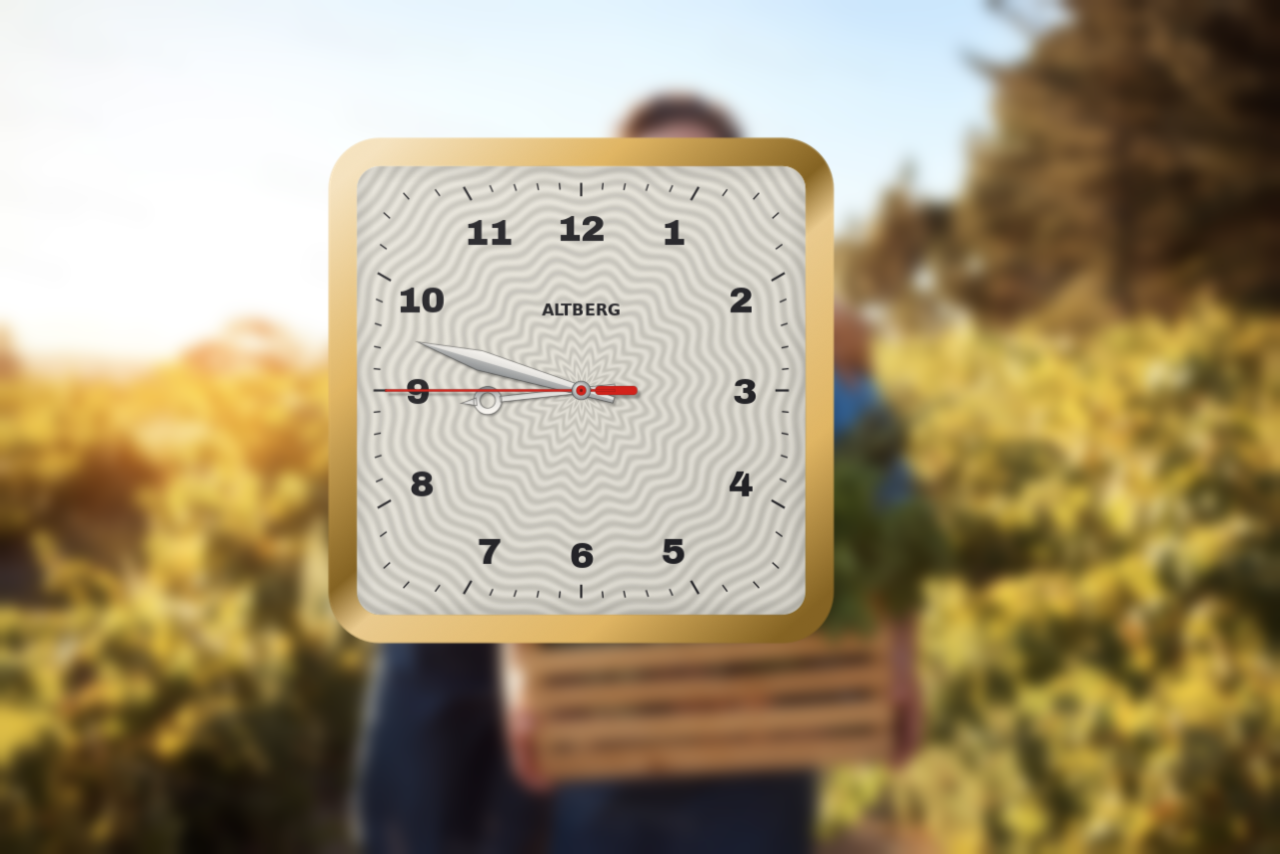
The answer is 8:47:45
